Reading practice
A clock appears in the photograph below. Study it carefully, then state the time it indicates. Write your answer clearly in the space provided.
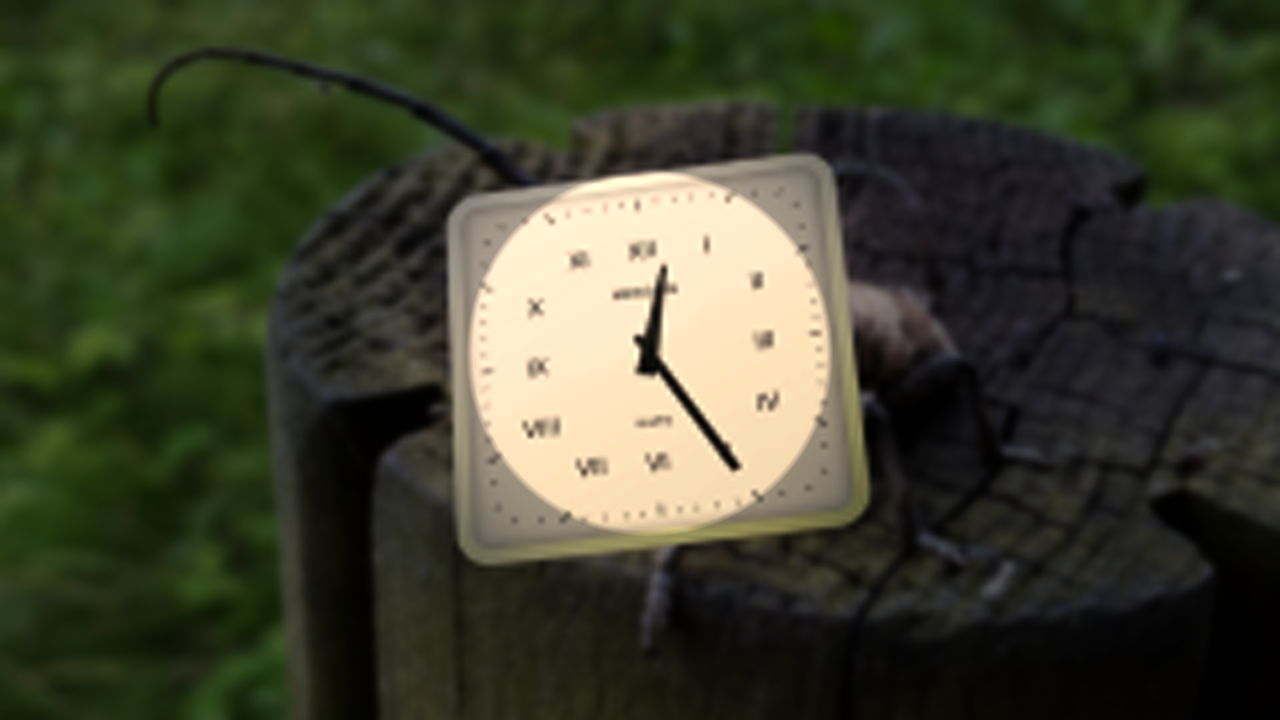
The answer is 12:25
